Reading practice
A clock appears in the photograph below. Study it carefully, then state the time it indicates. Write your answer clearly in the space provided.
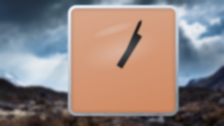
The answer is 1:04
